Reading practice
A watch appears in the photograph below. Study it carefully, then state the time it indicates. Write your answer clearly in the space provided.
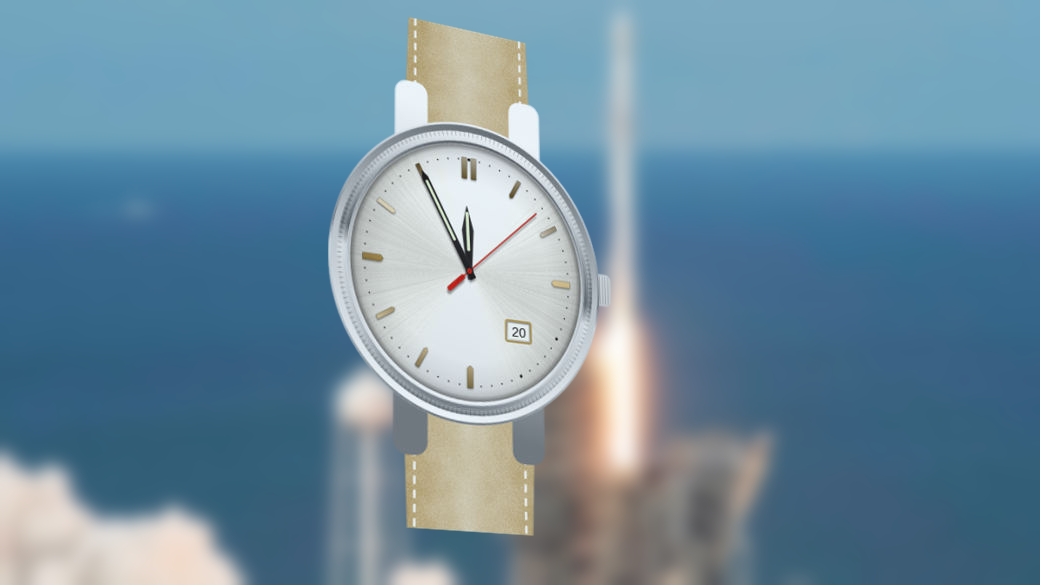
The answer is 11:55:08
